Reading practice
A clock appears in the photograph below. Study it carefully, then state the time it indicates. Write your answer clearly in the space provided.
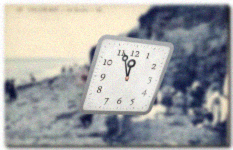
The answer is 11:56
